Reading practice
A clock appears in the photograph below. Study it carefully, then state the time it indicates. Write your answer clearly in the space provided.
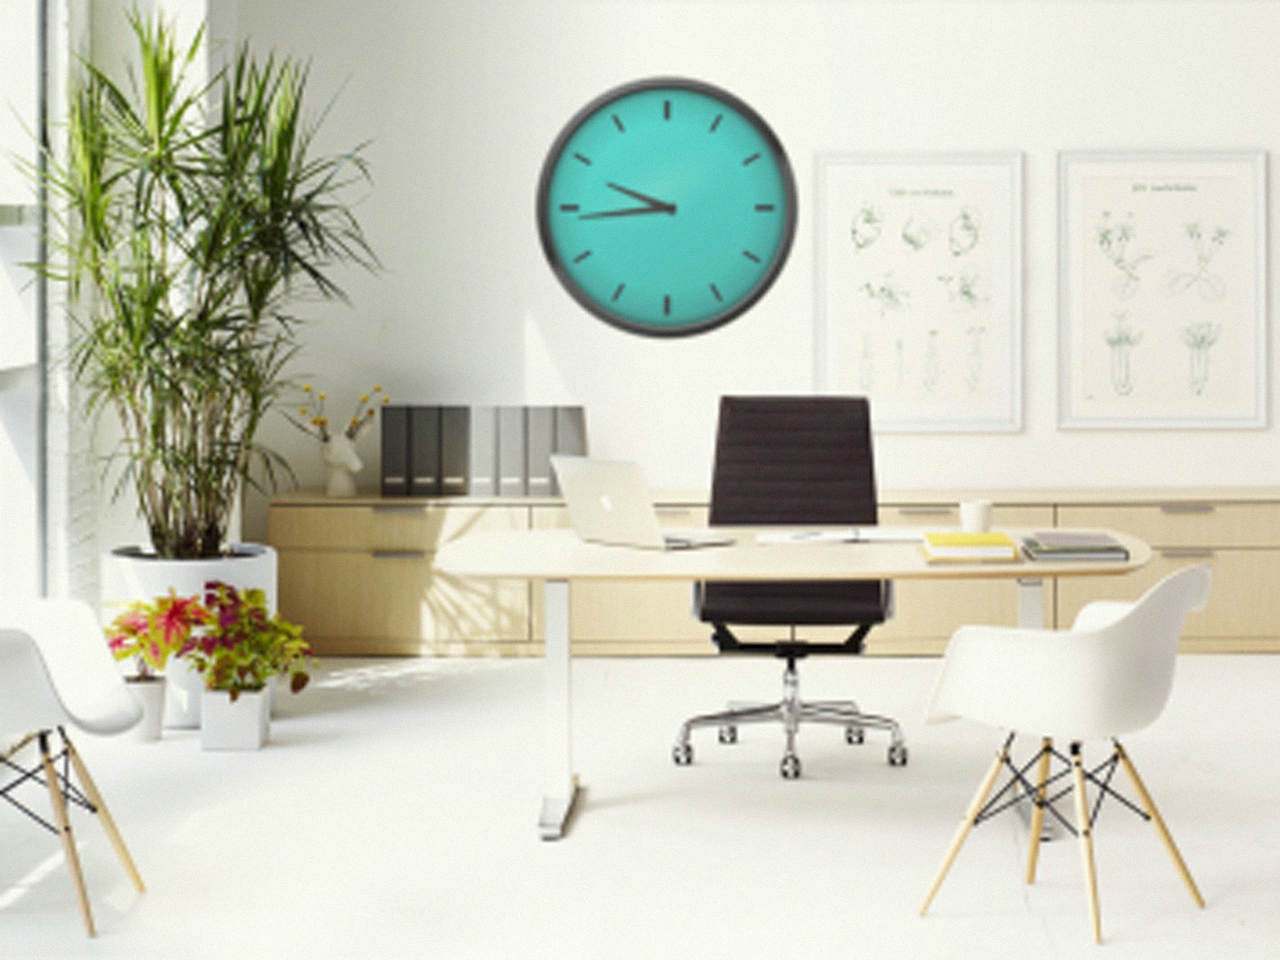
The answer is 9:44
